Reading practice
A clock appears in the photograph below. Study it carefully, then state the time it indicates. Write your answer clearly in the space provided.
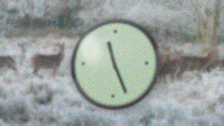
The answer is 11:26
